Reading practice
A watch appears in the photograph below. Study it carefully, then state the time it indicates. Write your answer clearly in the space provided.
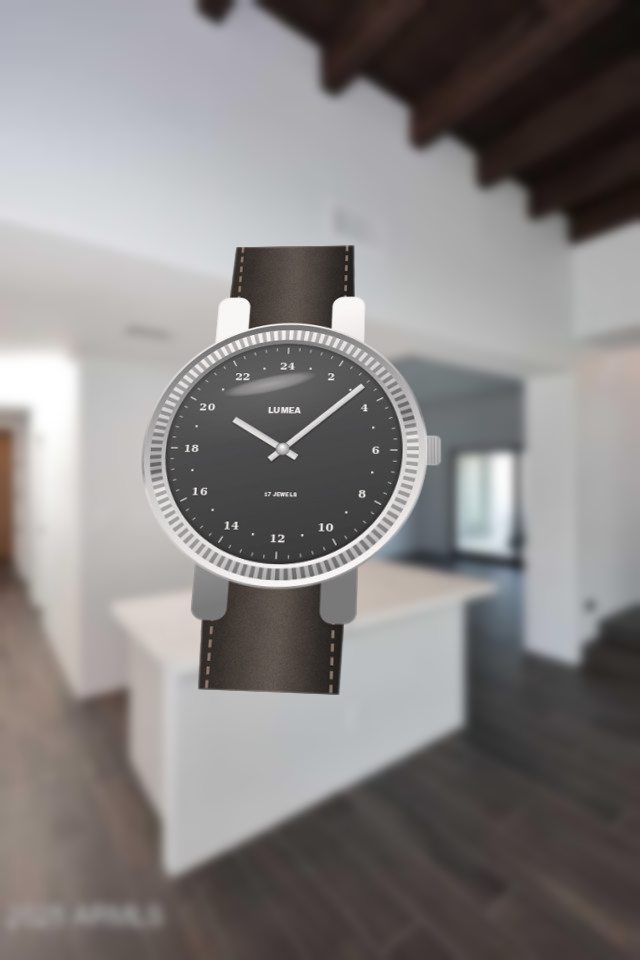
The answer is 20:08
